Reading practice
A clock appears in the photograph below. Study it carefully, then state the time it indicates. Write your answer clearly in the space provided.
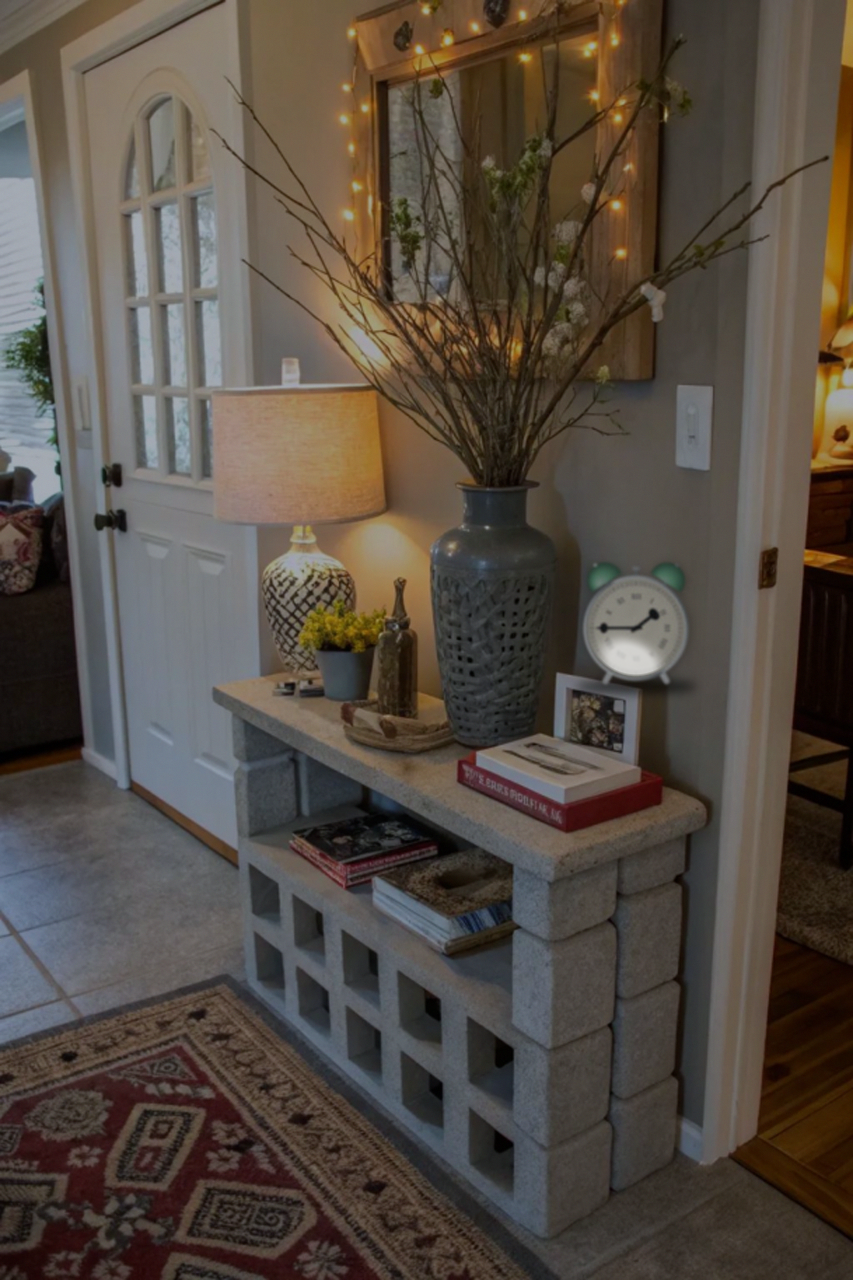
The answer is 1:45
